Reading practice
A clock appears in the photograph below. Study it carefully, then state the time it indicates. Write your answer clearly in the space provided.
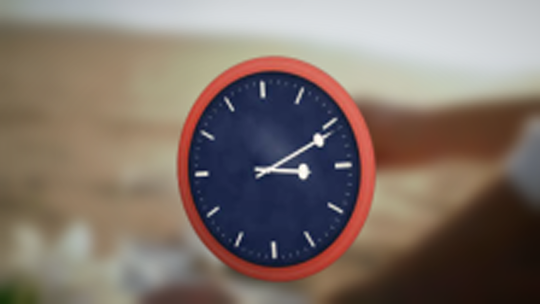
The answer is 3:11
